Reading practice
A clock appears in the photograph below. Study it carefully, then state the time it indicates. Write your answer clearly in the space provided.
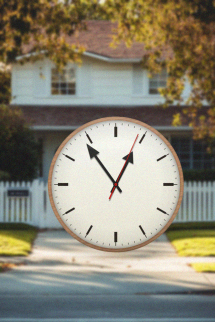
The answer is 12:54:04
